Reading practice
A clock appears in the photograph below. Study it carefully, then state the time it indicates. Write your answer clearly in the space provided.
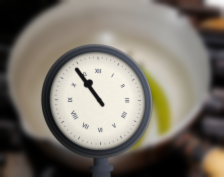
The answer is 10:54
